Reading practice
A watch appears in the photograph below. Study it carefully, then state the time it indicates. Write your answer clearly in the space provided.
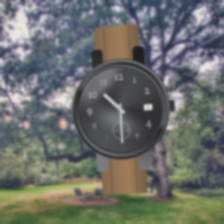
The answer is 10:30
